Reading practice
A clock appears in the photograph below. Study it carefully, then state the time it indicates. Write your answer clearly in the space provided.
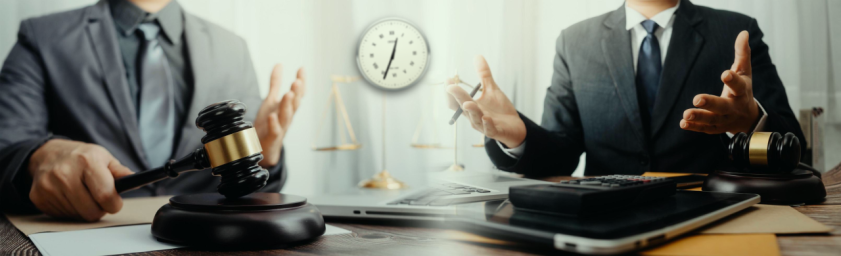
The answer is 12:34
